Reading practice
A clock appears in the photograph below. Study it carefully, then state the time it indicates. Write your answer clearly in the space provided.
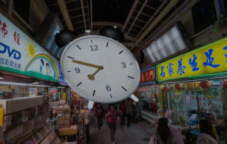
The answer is 7:49
